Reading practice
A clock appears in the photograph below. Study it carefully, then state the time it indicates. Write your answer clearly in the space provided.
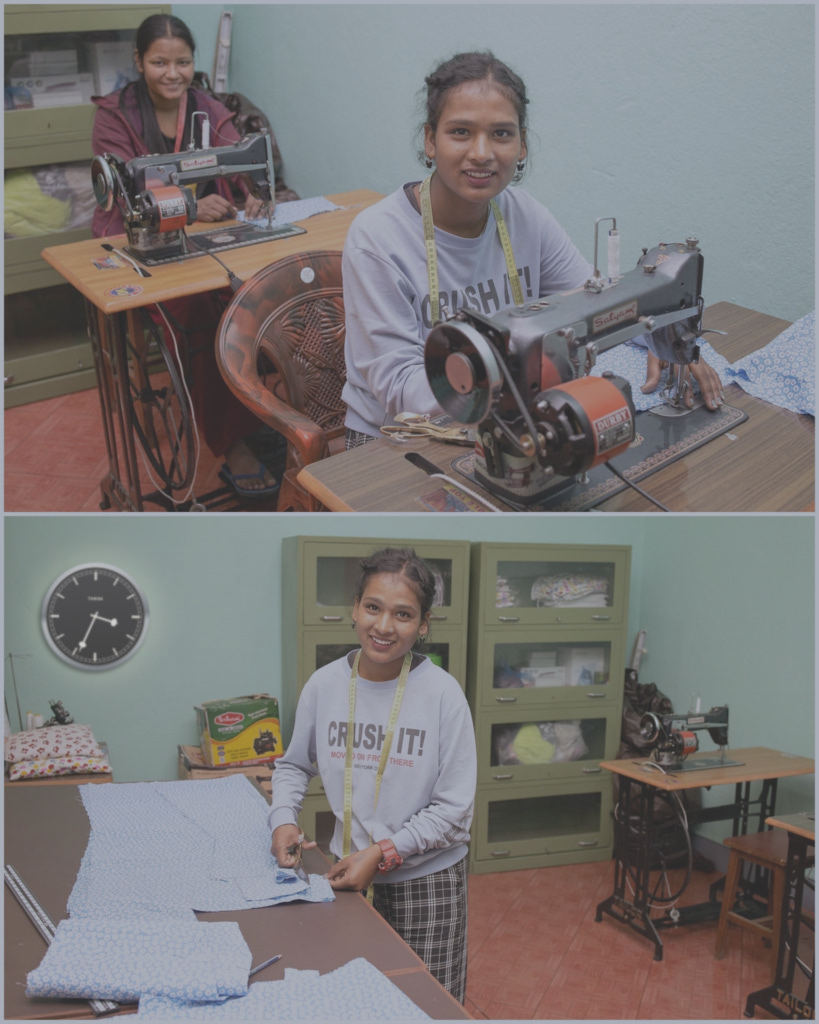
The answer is 3:34
